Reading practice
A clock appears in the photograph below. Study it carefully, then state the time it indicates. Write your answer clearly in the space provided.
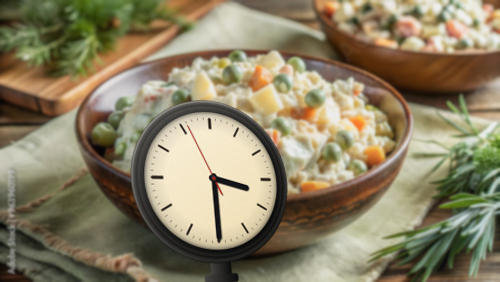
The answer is 3:29:56
